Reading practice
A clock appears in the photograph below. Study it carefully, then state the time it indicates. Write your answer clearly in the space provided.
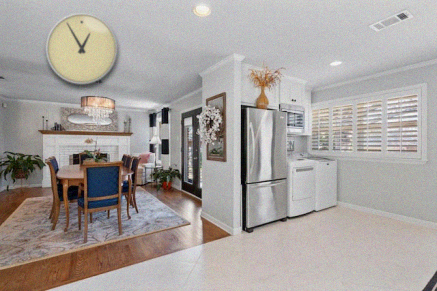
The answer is 12:55
